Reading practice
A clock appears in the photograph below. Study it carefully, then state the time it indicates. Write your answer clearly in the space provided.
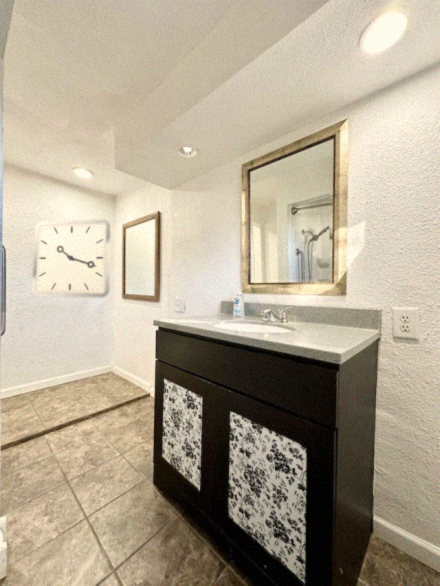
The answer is 10:18
